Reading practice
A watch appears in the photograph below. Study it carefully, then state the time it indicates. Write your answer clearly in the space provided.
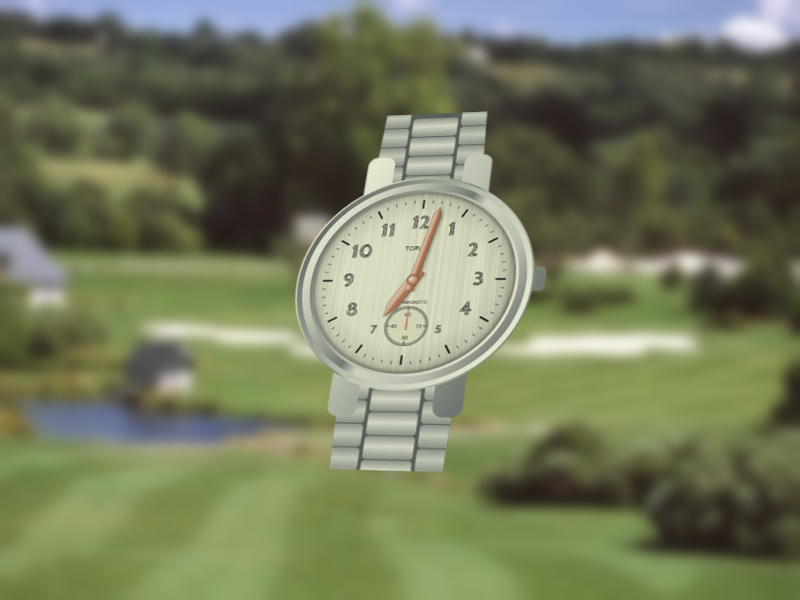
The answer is 7:02
